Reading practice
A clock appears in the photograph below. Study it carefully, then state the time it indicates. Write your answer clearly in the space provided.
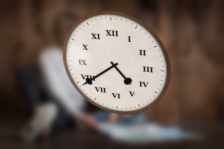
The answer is 4:39
